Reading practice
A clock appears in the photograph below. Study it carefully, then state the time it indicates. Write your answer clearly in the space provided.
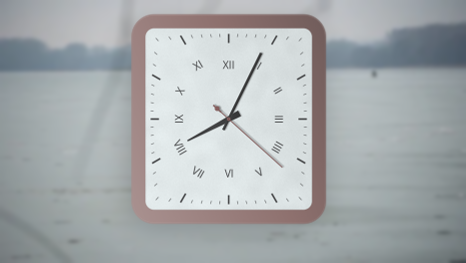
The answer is 8:04:22
